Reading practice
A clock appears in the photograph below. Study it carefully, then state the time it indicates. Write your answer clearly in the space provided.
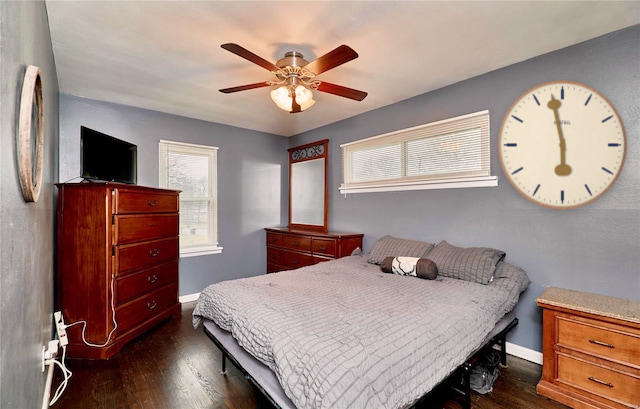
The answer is 5:58
